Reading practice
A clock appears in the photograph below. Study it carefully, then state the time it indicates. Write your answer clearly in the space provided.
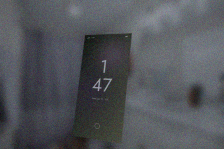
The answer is 1:47
